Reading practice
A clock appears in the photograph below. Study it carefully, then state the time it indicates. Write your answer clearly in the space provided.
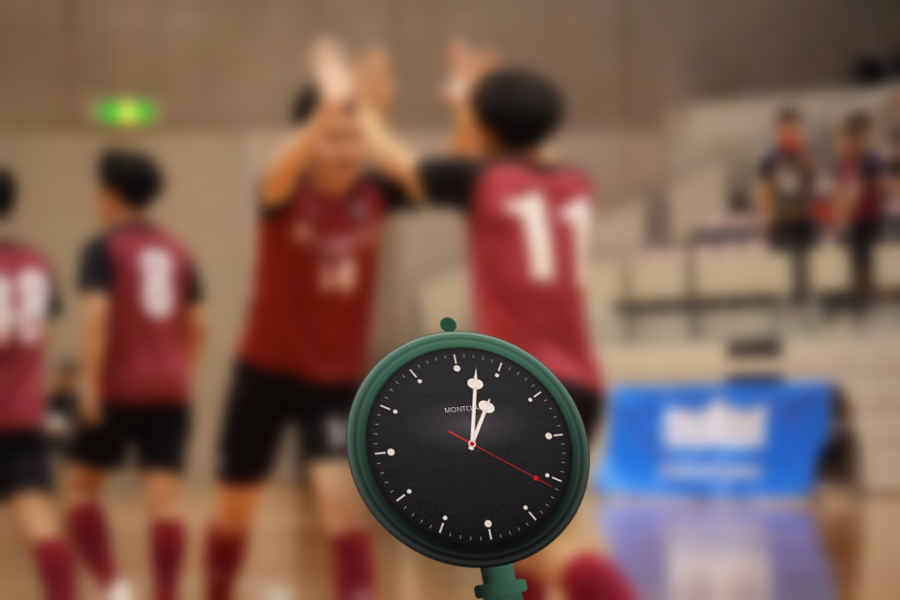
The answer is 1:02:21
